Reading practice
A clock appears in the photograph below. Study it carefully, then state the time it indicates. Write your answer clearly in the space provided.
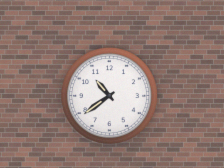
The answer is 10:39
